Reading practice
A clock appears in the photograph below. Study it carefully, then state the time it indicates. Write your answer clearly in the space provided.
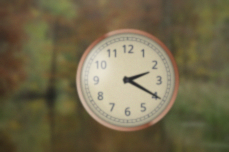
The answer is 2:20
